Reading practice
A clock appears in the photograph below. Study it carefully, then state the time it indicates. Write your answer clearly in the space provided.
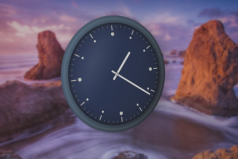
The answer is 1:21
